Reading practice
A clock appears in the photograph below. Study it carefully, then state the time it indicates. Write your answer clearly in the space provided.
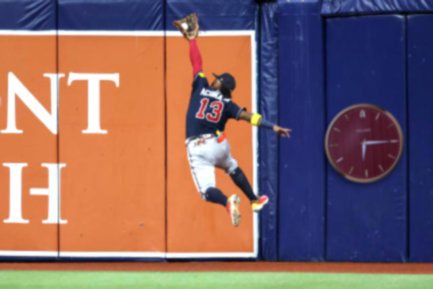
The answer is 6:15
